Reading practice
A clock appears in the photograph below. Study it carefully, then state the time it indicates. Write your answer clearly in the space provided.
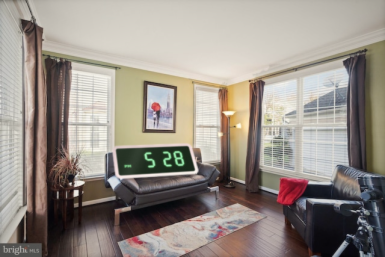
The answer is 5:28
